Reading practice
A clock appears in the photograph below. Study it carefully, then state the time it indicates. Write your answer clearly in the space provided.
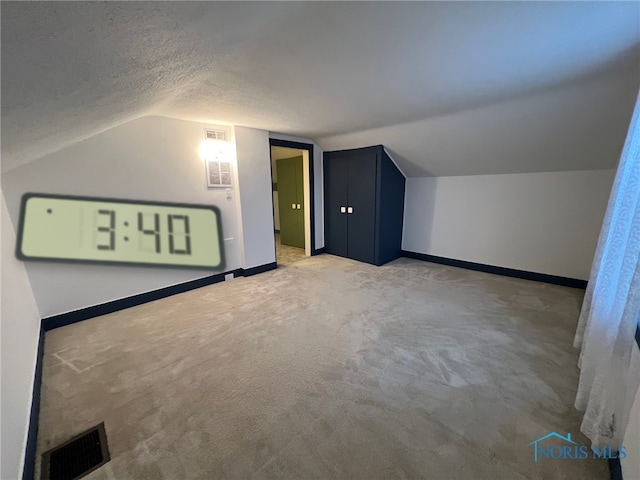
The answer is 3:40
